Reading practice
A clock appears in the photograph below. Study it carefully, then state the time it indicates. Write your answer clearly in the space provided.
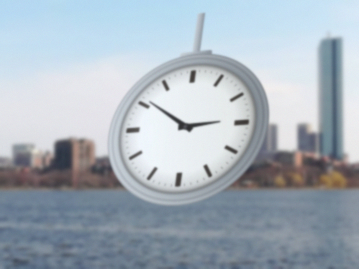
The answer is 2:51
